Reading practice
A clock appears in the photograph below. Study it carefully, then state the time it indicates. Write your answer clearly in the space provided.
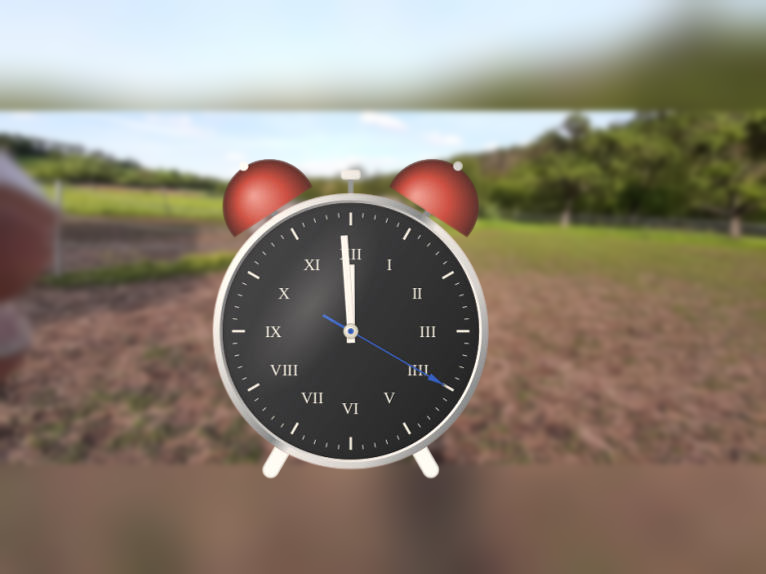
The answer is 11:59:20
